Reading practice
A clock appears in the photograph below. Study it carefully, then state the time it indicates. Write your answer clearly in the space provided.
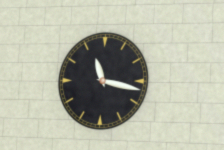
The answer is 11:17
